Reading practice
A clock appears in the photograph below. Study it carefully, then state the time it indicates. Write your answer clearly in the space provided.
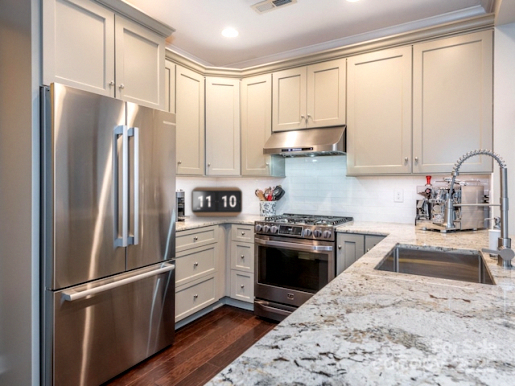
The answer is 11:10
